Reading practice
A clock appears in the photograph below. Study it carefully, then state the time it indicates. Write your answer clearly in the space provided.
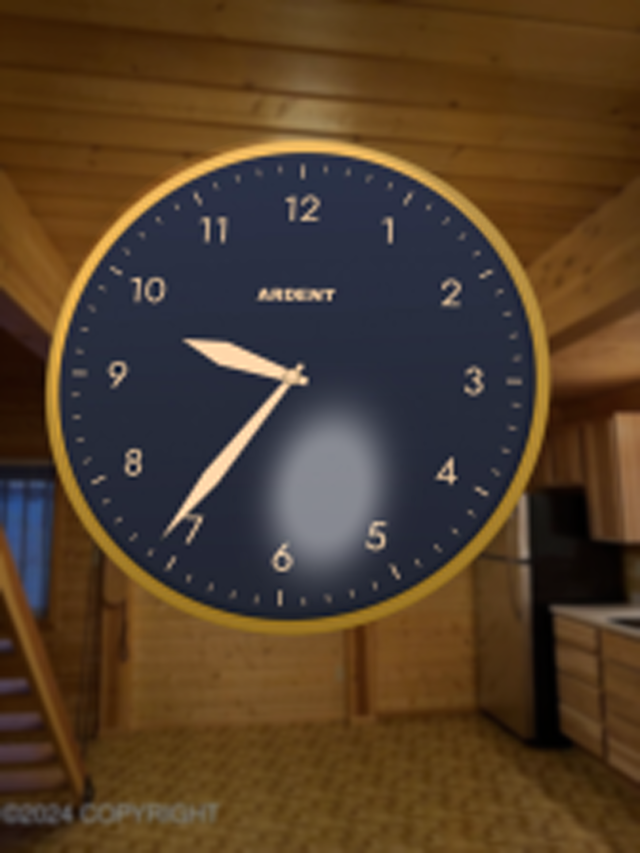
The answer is 9:36
